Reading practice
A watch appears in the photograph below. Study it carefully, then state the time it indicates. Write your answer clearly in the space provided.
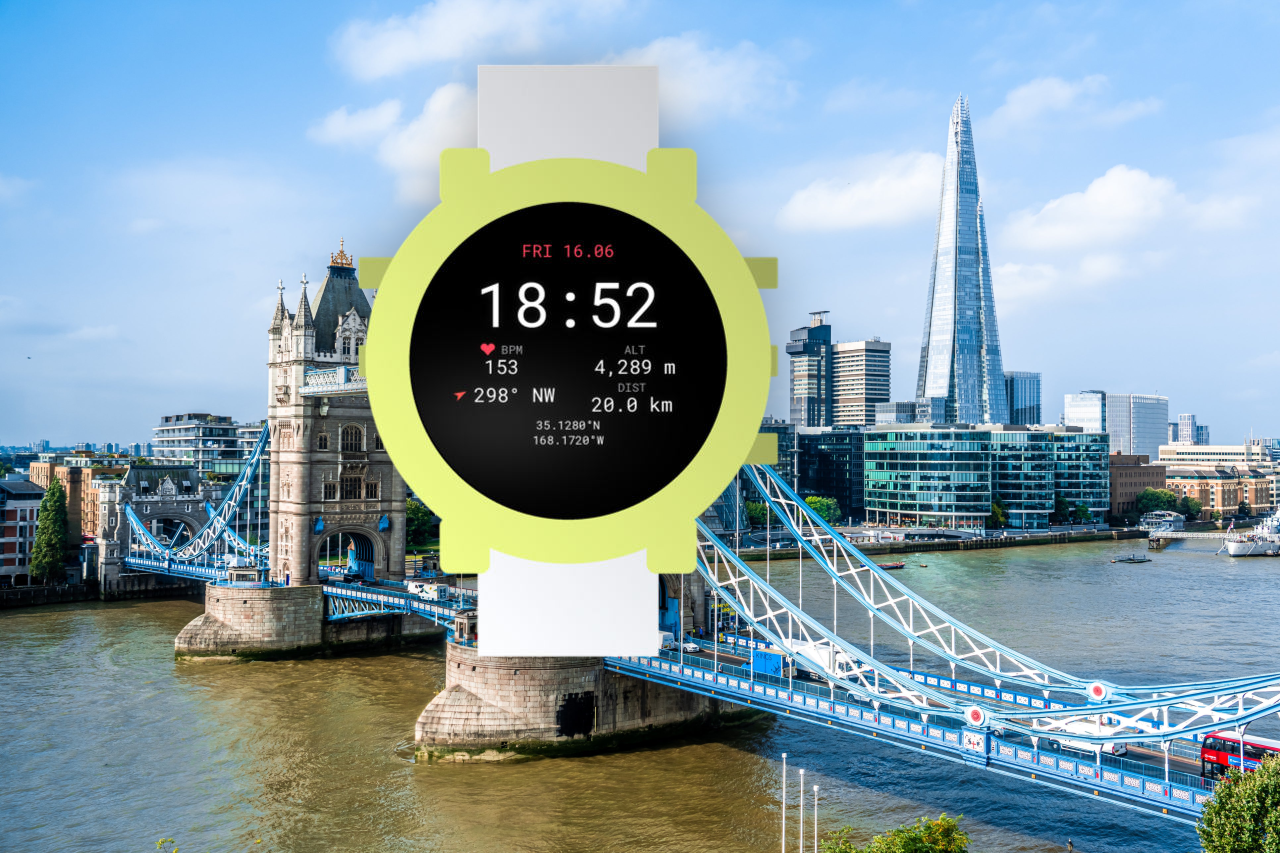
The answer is 18:52
